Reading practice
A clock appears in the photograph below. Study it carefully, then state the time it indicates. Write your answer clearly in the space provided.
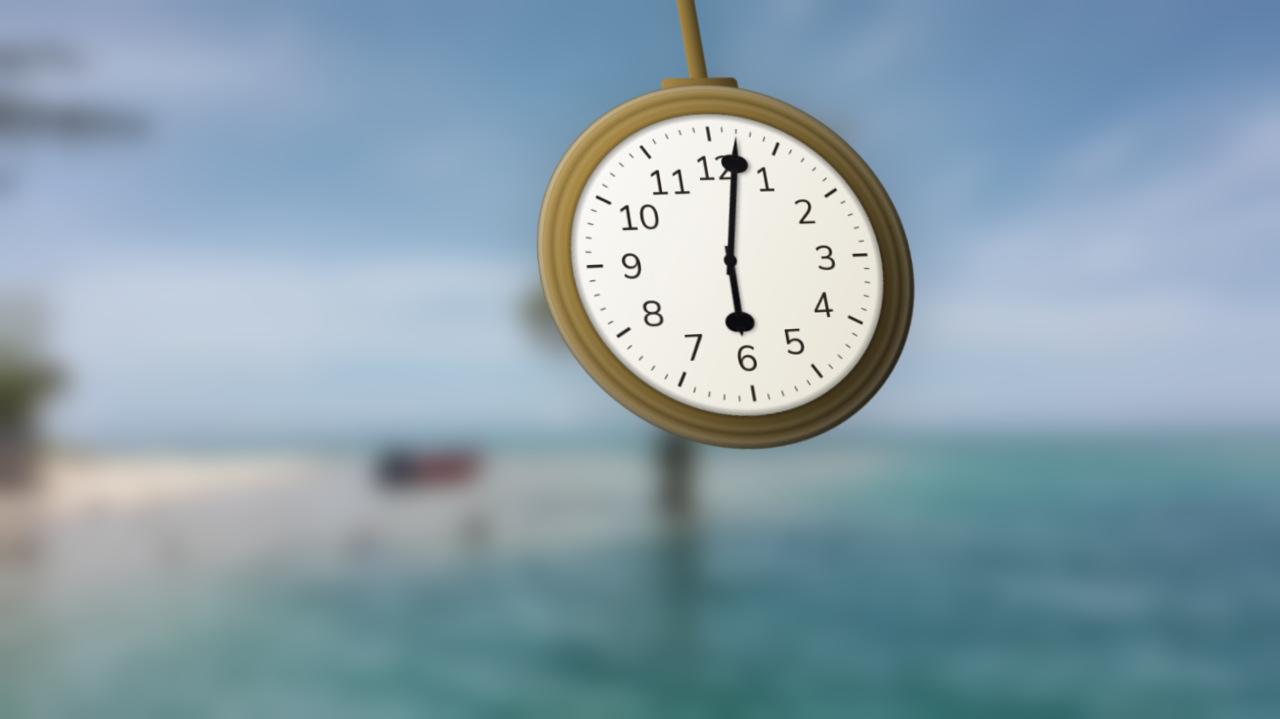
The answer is 6:02
